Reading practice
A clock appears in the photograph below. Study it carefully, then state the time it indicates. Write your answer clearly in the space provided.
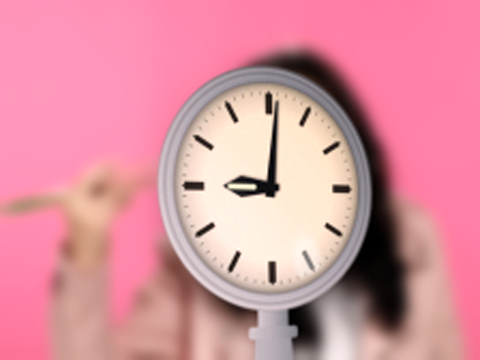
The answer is 9:01
